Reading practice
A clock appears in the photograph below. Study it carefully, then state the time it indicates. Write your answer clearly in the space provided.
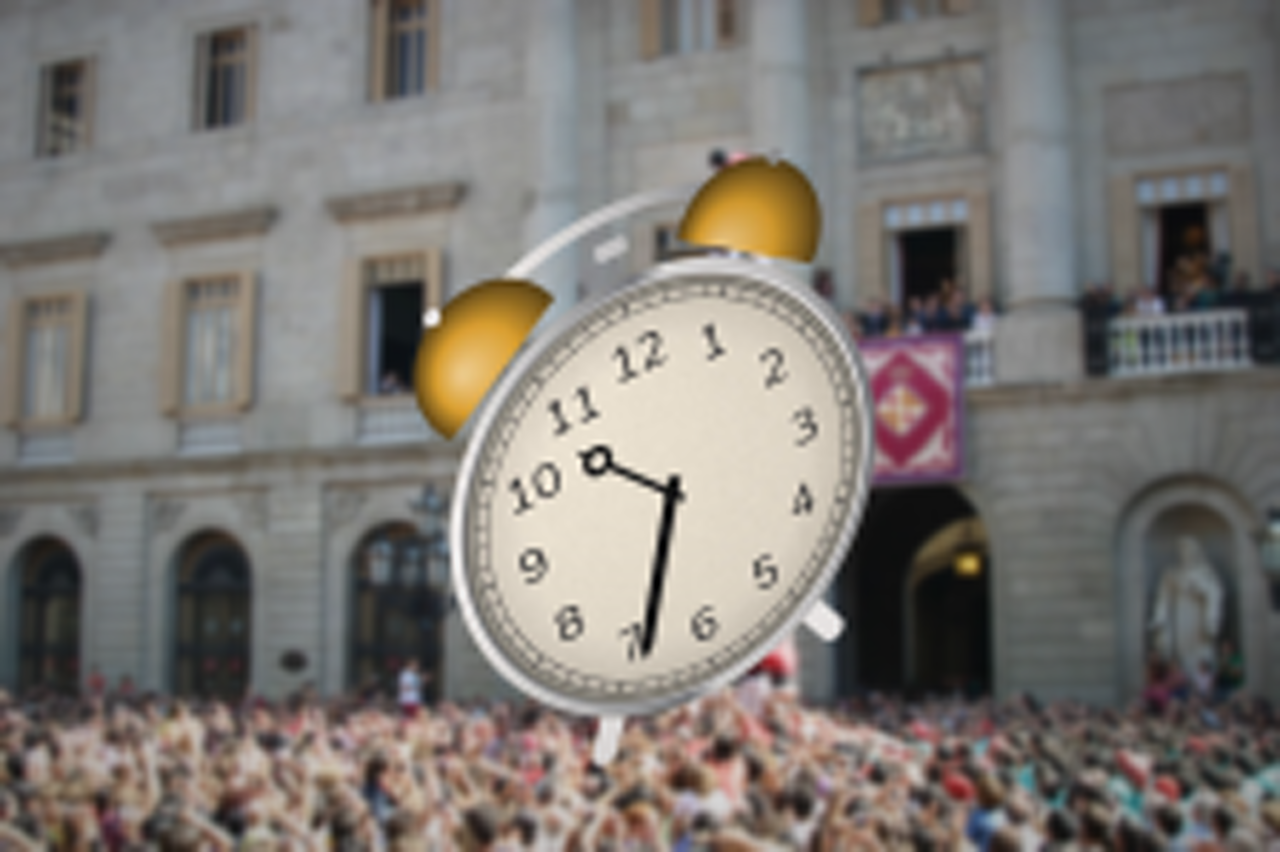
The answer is 10:34
